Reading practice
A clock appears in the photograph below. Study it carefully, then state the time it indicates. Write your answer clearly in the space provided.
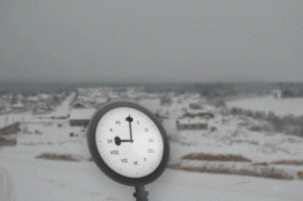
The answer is 9:01
